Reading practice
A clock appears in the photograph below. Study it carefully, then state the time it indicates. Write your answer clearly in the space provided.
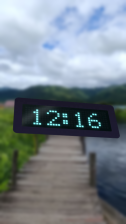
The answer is 12:16
